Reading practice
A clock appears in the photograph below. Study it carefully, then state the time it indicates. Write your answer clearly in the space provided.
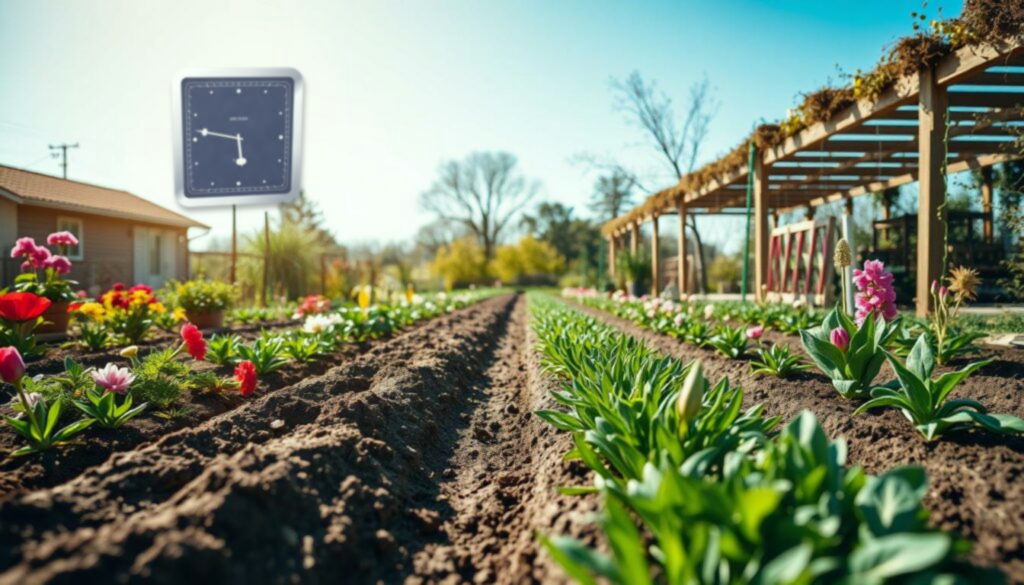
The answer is 5:47
